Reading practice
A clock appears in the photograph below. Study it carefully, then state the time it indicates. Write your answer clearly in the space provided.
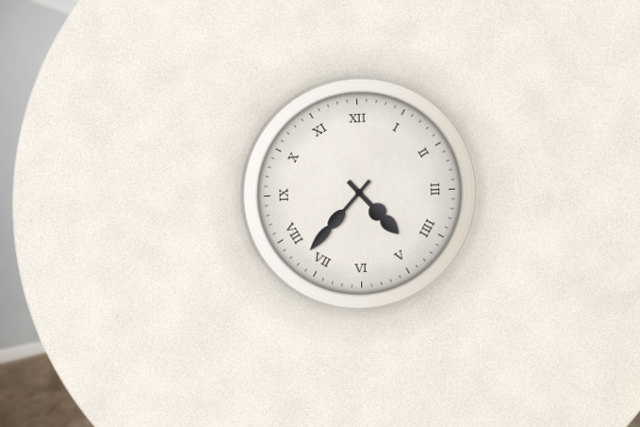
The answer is 4:37
